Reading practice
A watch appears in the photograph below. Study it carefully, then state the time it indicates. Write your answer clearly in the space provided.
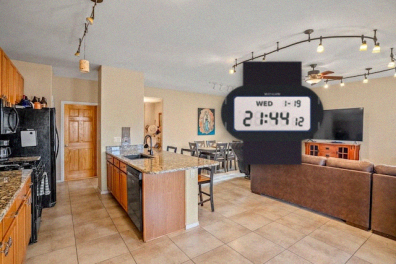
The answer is 21:44:12
